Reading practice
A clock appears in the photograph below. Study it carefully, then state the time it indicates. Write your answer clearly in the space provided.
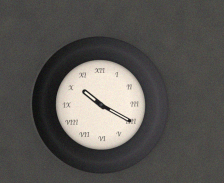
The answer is 10:20
